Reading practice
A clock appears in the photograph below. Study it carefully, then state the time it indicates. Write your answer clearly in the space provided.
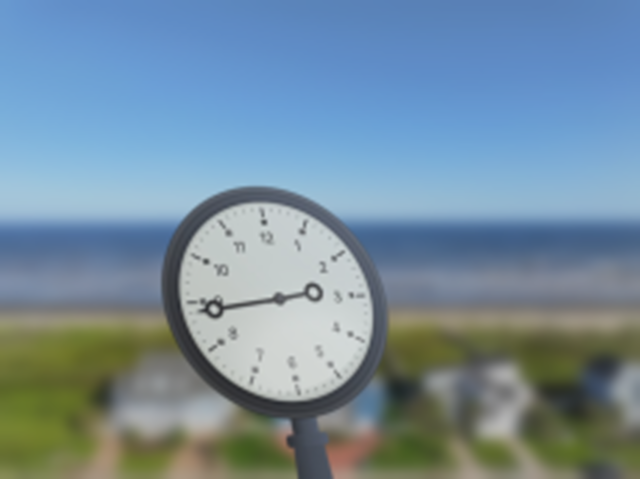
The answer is 2:44
